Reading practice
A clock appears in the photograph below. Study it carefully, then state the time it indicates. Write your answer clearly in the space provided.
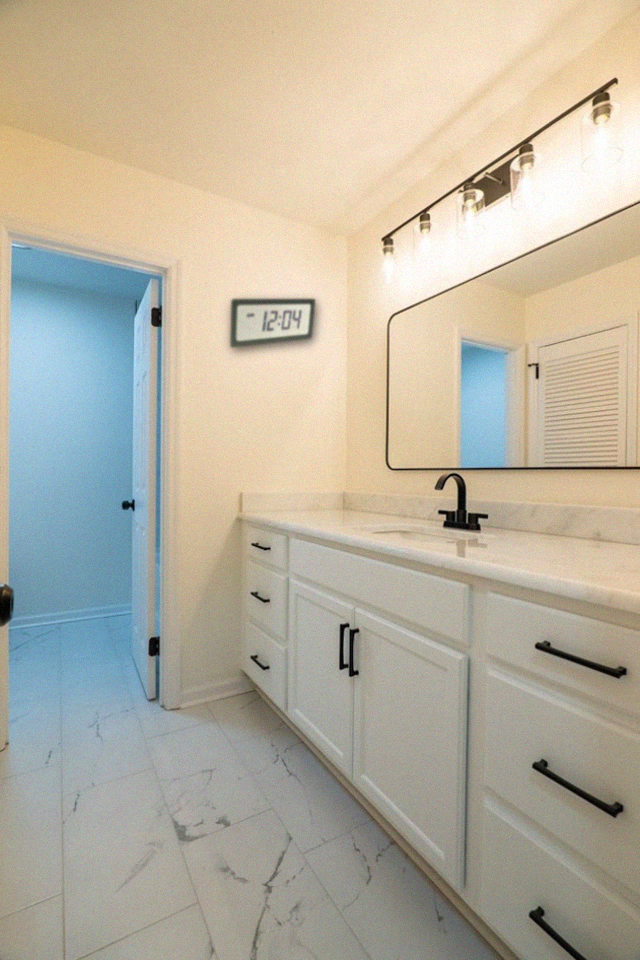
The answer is 12:04
